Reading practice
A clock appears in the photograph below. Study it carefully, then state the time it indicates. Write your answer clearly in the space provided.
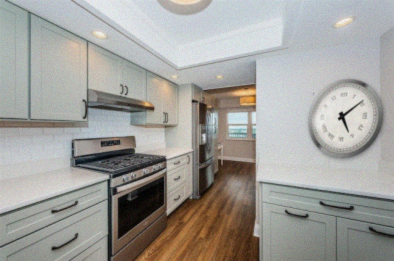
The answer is 5:09
